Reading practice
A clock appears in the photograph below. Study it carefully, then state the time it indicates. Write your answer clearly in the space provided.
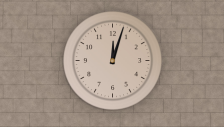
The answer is 12:03
